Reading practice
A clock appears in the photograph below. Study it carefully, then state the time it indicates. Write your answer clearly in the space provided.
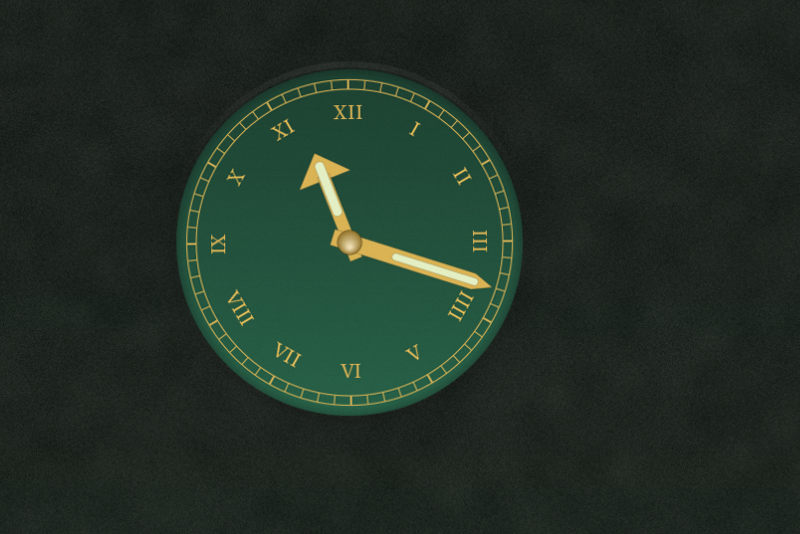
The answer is 11:18
